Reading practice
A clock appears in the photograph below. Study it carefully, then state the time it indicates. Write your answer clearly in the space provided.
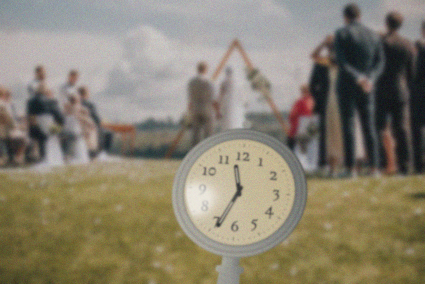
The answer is 11:34
